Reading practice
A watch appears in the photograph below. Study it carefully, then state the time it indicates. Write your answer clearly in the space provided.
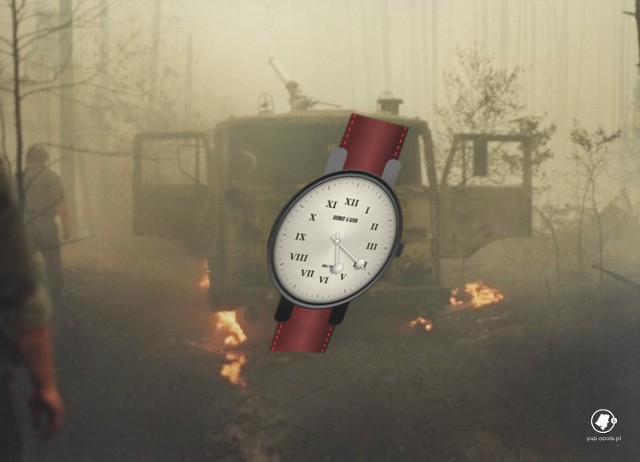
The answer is 5:20
